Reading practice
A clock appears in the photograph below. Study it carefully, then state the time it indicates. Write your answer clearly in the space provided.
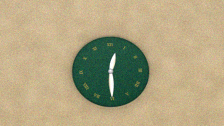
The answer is 12:30
